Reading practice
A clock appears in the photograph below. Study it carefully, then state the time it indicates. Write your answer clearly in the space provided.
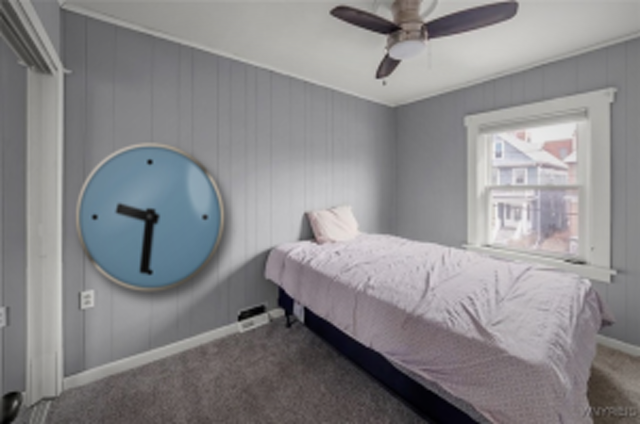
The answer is 9:31
